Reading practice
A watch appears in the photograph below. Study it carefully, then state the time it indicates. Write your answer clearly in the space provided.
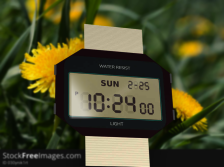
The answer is 10:24:00
